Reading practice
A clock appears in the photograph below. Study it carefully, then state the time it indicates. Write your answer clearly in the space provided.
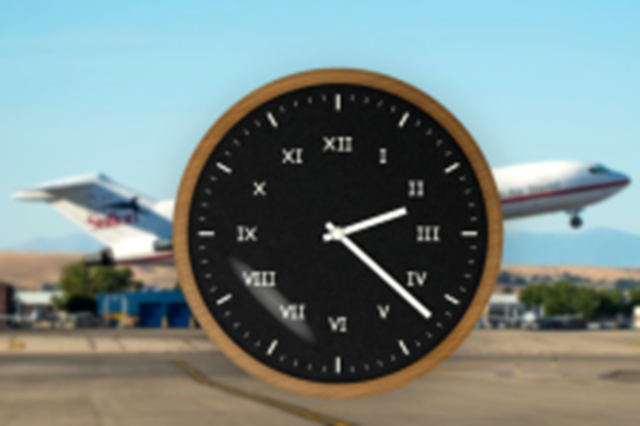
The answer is 2:22
